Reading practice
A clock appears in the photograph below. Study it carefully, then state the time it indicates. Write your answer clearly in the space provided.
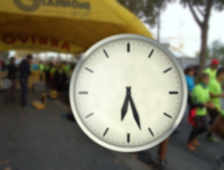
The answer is 6:27
